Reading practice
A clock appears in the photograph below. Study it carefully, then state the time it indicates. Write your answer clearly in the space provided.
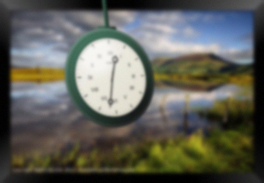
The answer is 12:32
